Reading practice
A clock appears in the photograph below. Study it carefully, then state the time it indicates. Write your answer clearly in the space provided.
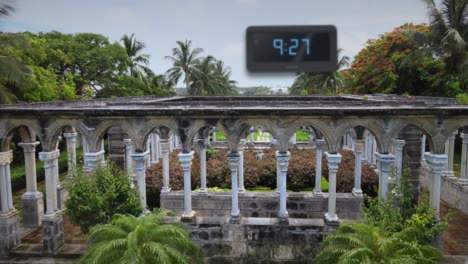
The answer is 9:27
